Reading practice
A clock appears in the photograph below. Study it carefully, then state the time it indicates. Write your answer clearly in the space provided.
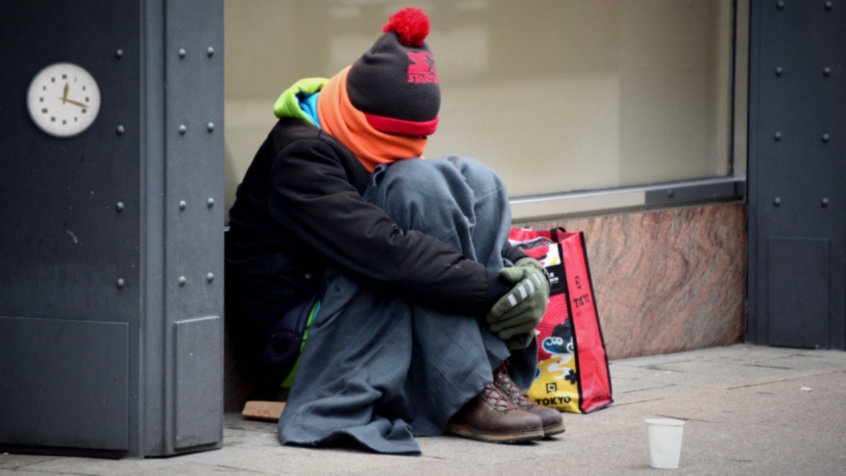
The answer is 12:18
